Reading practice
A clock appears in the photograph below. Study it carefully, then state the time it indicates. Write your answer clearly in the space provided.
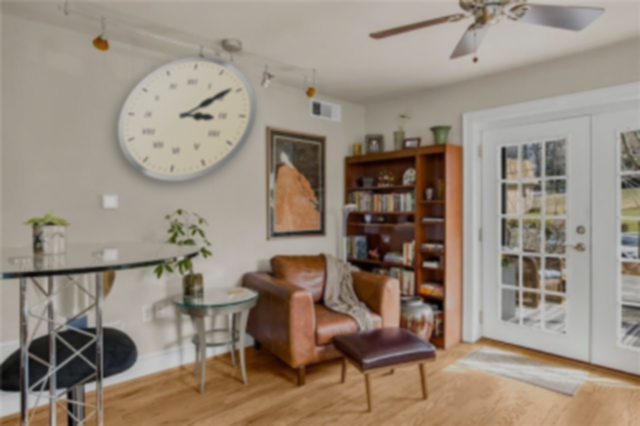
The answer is 3:09
